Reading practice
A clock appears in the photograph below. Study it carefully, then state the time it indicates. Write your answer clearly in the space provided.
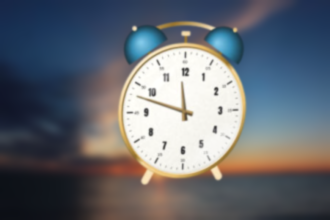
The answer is 11:48
